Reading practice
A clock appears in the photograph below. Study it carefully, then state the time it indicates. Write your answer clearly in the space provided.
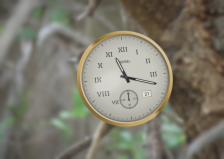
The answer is 11:18
